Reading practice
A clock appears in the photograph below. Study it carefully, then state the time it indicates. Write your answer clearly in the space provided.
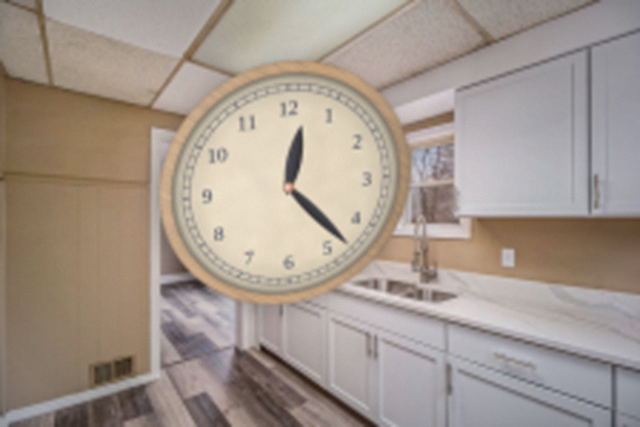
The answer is 12:23
